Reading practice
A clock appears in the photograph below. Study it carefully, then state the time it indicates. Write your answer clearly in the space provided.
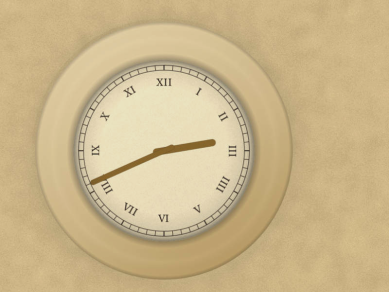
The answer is 2:41
